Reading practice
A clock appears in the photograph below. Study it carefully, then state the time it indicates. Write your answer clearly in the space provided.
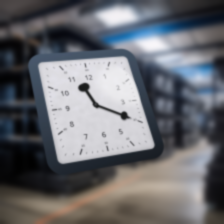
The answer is 11:20
